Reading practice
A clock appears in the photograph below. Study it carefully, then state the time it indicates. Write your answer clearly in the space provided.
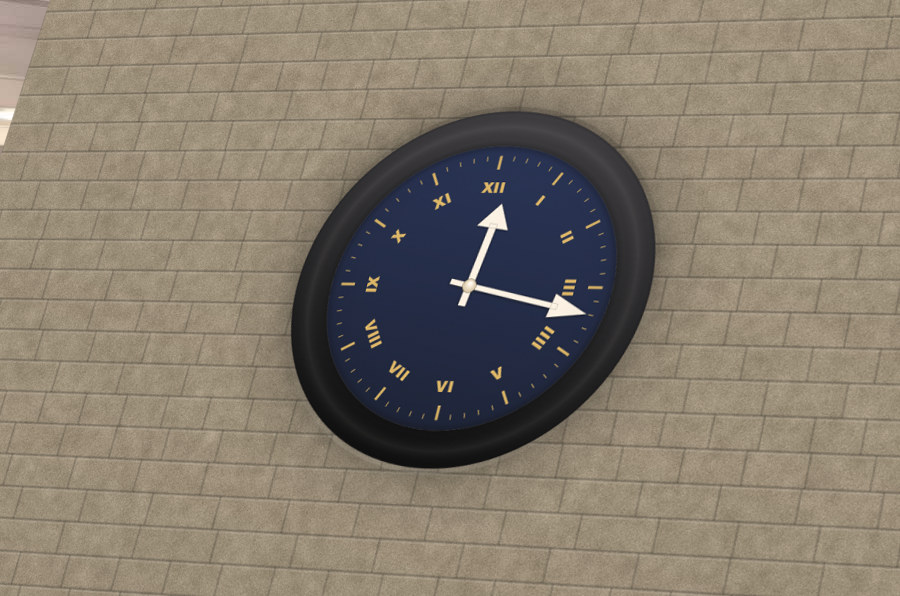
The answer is 12:17
